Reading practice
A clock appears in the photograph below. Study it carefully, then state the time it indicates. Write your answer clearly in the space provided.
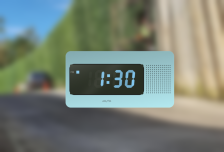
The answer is 1:30
